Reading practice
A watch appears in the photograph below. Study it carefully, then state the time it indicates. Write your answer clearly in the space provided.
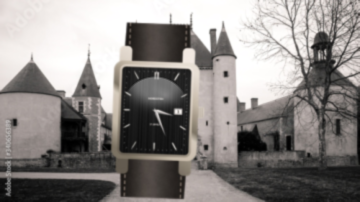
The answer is 3:26
